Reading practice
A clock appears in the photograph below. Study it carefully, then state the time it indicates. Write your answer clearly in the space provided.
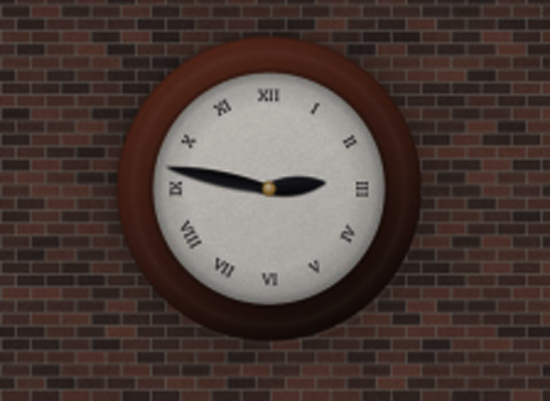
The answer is 2:47
